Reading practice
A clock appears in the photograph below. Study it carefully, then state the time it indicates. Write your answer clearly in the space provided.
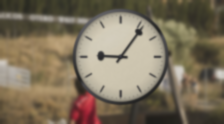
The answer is 9:06
